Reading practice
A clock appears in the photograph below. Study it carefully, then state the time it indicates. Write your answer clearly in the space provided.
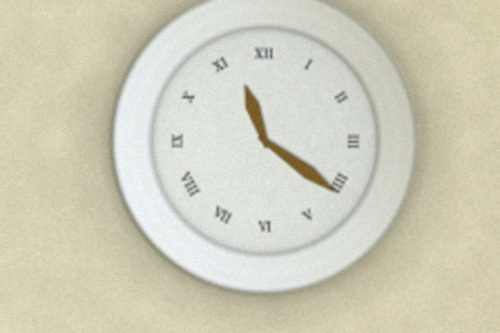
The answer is 11:21
